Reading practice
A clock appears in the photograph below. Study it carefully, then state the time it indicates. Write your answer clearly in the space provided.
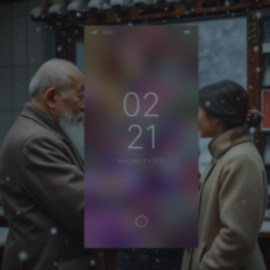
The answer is 2:21
